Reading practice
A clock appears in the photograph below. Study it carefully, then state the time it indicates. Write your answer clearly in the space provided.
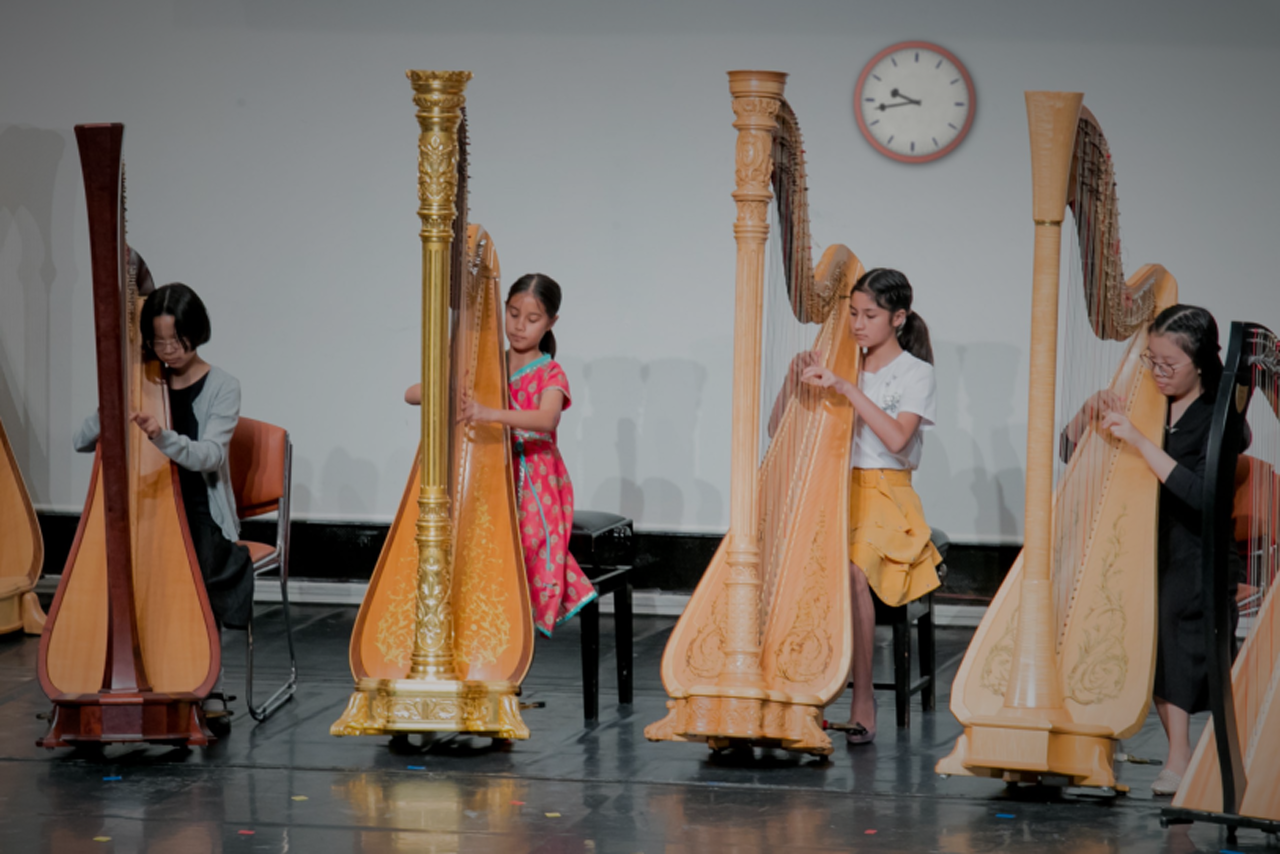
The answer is 9:43
